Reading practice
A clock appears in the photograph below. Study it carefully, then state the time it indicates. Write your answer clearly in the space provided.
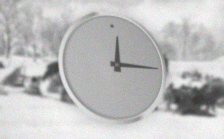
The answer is 12:16
